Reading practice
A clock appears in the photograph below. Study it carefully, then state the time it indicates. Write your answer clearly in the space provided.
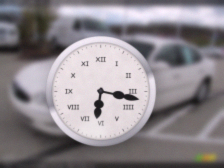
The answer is 6:17
